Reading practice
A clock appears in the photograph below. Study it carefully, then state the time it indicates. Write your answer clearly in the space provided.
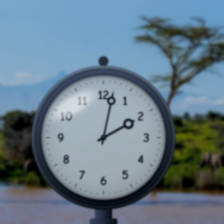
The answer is 2:02
